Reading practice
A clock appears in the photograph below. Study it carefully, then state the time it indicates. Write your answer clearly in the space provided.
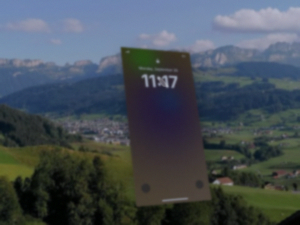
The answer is 11:17
